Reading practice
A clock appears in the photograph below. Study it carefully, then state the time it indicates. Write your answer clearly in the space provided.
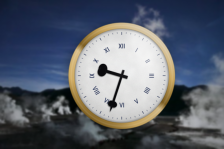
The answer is 9:33
